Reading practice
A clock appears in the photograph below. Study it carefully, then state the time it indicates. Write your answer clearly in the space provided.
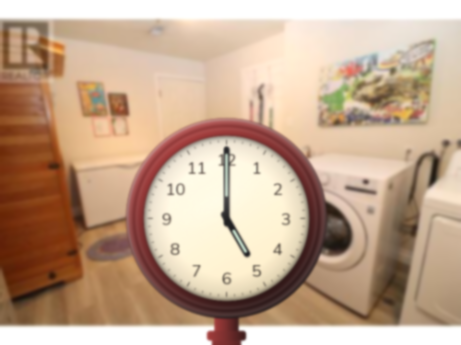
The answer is 5:00
